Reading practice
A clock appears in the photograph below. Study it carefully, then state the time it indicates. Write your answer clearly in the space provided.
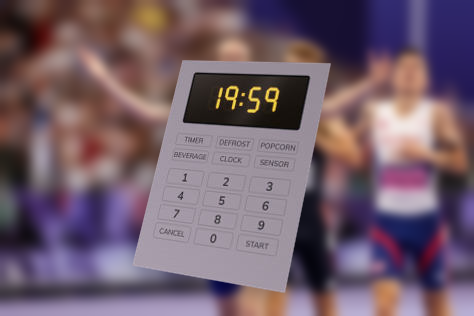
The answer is 19:59
